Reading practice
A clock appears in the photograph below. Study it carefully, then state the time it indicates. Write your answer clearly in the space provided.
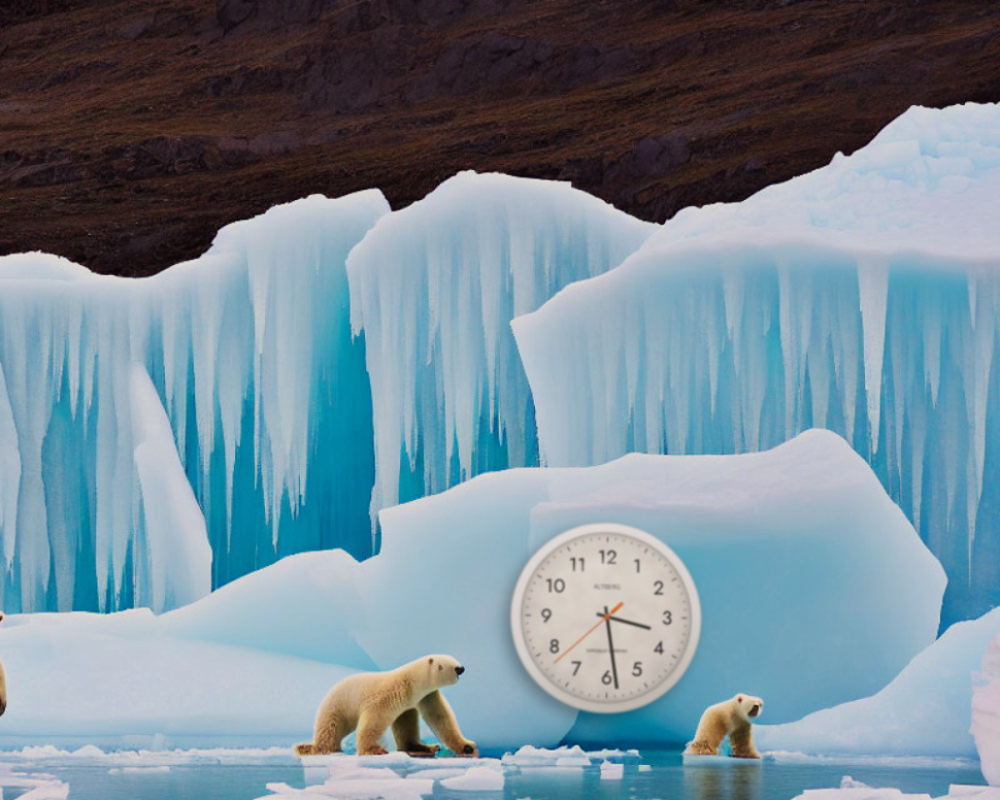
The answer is 3:28:38
